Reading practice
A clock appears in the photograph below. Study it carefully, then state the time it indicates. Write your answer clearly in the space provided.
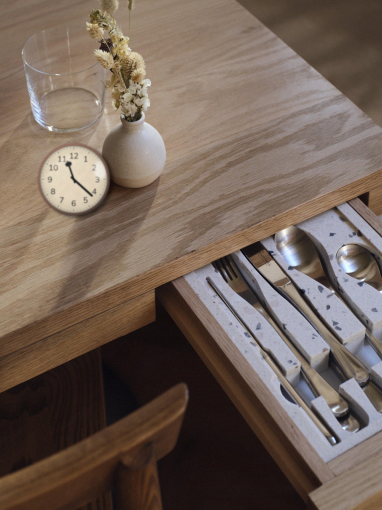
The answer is 11:22
